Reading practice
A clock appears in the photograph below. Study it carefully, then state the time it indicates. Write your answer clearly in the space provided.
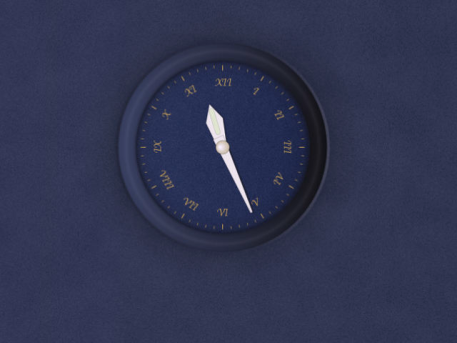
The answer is 11:26
